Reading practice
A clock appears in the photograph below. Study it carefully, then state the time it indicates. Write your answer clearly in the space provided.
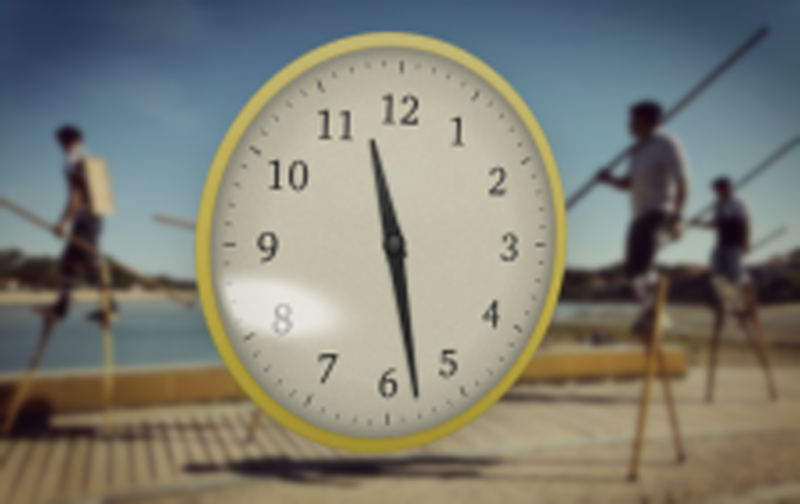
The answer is 11:28
